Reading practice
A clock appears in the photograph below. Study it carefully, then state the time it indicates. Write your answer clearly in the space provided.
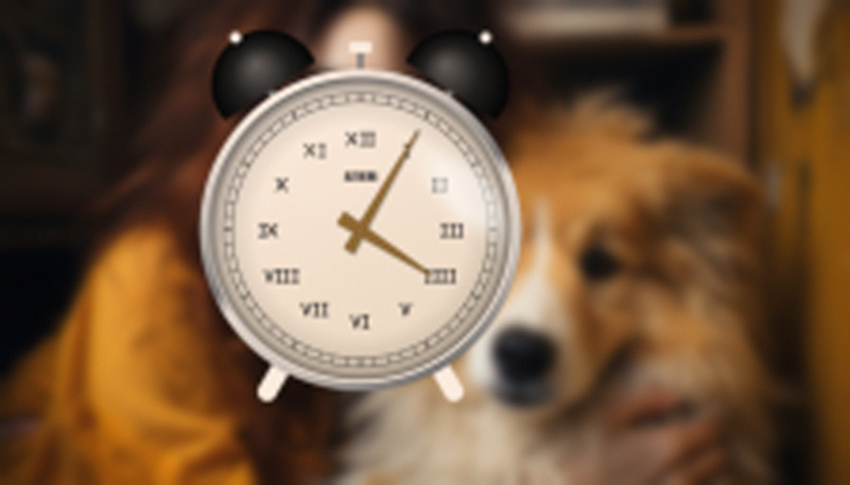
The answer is 4:05
